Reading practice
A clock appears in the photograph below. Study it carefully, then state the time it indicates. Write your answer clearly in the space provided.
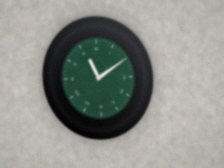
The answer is 11:10
